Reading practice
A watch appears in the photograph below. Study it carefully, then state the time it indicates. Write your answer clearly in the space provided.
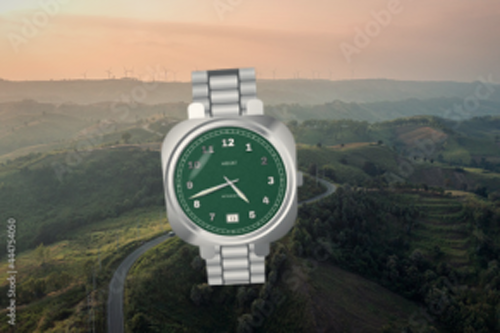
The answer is 4:42
